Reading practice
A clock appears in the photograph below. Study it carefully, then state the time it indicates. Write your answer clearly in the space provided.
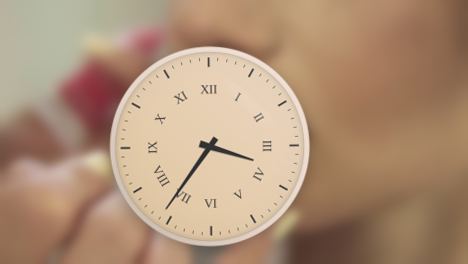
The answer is 3:36
